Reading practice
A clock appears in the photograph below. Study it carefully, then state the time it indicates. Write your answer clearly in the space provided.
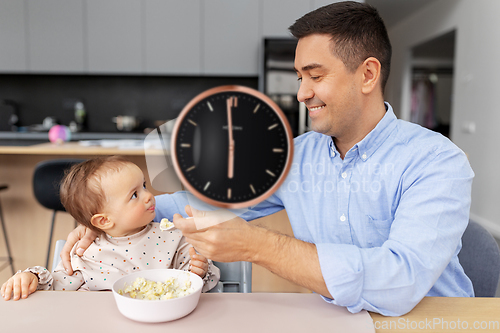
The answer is 5:59
